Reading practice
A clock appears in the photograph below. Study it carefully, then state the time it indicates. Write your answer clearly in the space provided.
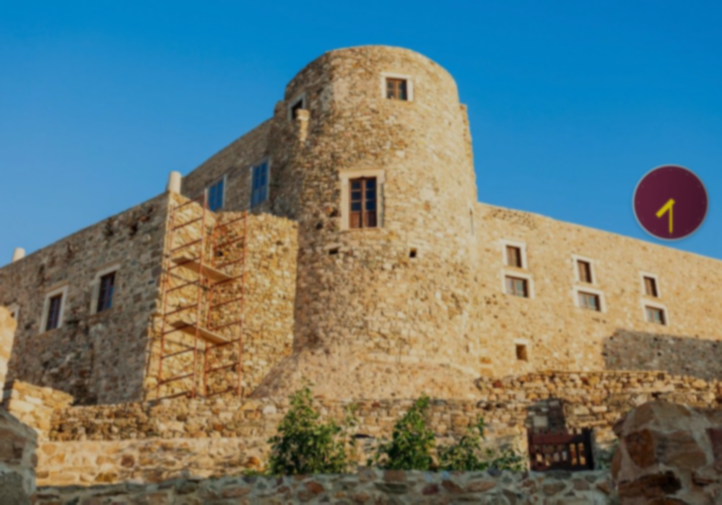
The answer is 7:30
